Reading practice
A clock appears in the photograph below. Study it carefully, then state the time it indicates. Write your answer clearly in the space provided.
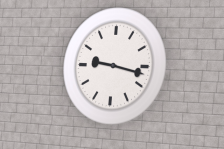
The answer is 9:17
